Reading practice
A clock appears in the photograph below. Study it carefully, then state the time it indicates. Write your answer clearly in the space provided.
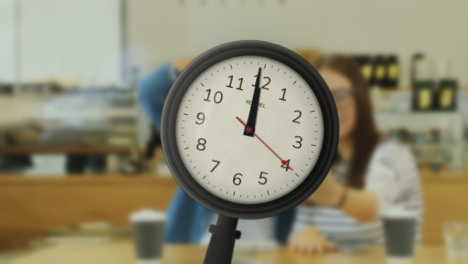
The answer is 11:59:20
